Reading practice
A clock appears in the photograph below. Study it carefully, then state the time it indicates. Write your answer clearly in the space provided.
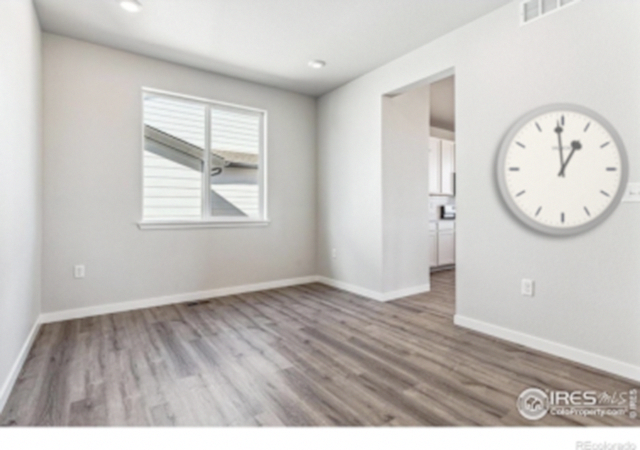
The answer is 12:59
